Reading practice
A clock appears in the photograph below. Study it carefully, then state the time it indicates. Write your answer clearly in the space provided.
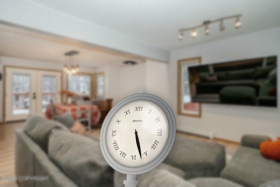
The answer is 5:27
